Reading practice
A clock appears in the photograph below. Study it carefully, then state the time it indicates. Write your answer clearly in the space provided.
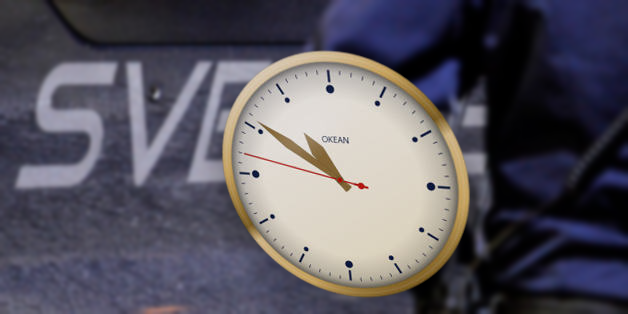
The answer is 10:50:47
